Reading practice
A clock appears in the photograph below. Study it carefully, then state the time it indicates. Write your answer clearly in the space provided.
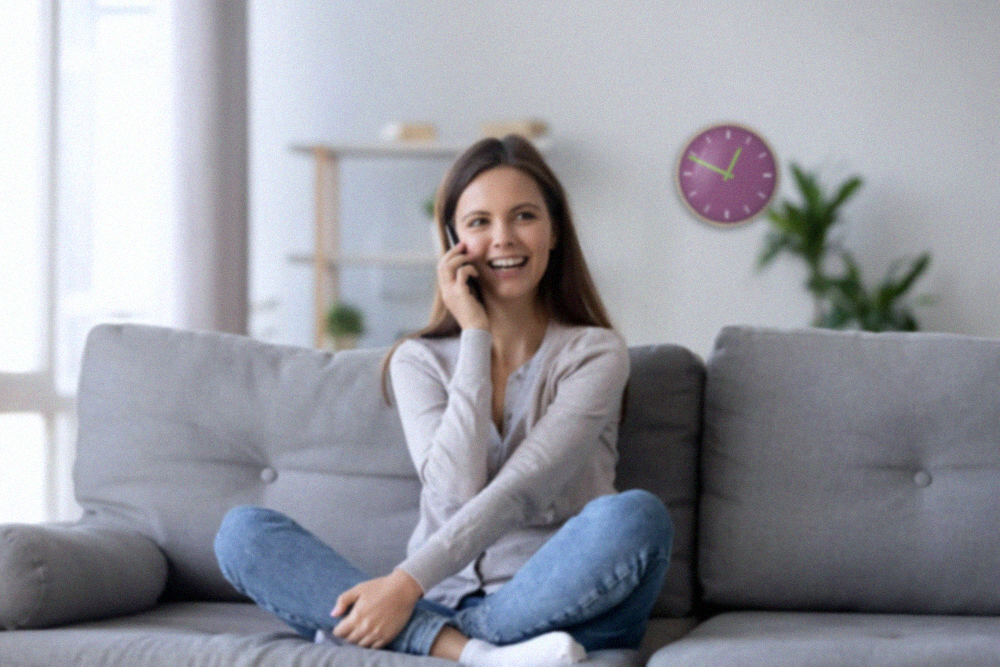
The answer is 12:49
